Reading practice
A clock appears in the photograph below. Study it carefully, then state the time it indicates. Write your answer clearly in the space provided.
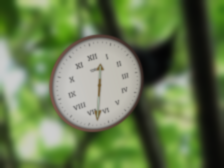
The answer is 12:33
